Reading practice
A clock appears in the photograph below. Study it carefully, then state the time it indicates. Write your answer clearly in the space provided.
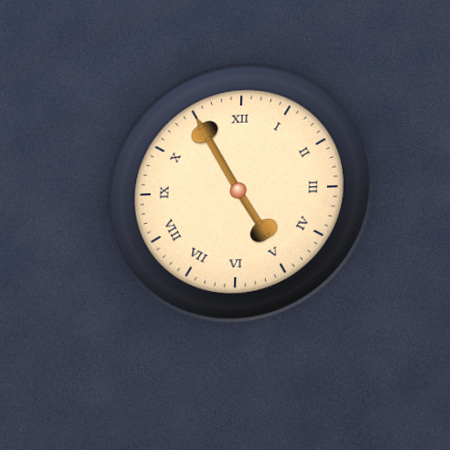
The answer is 4:55
